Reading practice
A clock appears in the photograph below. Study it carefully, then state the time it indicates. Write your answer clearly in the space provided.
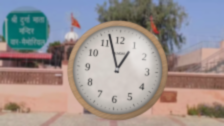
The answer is 12:57
